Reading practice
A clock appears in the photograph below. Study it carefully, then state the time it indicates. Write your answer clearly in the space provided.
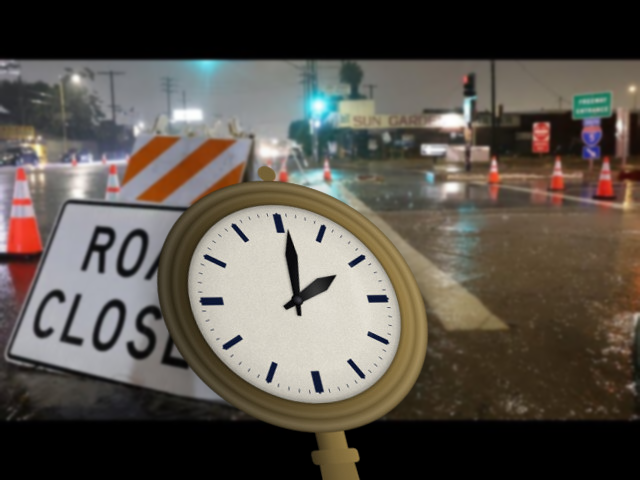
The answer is 2:01
